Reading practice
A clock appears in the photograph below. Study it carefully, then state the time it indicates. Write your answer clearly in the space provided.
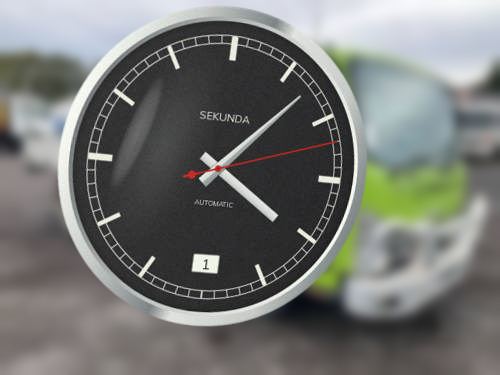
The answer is 4:07:12
